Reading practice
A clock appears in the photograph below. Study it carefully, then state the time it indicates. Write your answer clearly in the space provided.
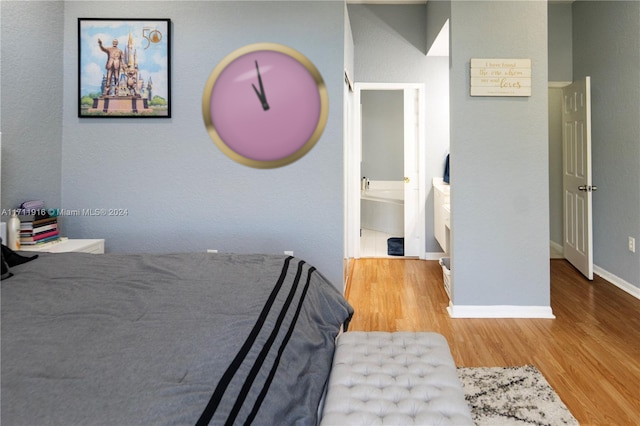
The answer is 10:58
